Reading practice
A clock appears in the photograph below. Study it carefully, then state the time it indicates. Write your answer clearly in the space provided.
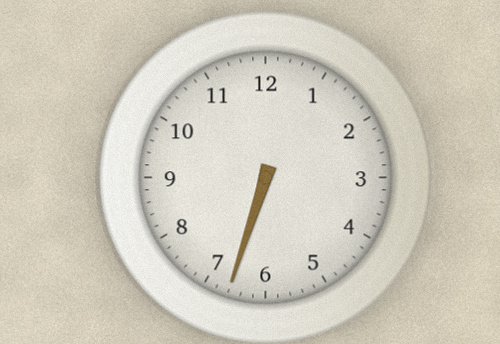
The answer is 6:33
